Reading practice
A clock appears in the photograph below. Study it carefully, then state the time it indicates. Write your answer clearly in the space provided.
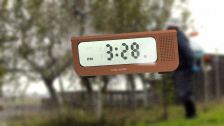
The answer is 3:28
